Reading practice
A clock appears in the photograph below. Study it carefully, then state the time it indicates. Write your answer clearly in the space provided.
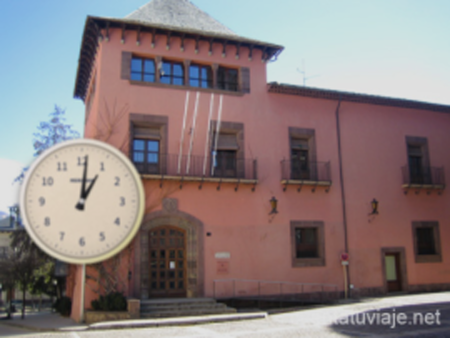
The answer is 1:01
